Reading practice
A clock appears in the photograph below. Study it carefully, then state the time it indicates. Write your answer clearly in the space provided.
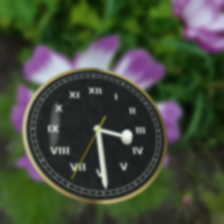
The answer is 3:29:35
